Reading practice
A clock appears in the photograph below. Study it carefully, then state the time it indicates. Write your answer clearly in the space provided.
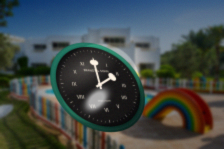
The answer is 2:00
